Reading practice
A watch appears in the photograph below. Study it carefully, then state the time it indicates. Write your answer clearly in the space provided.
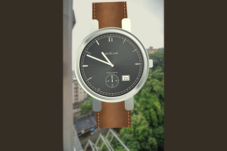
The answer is 10:49
